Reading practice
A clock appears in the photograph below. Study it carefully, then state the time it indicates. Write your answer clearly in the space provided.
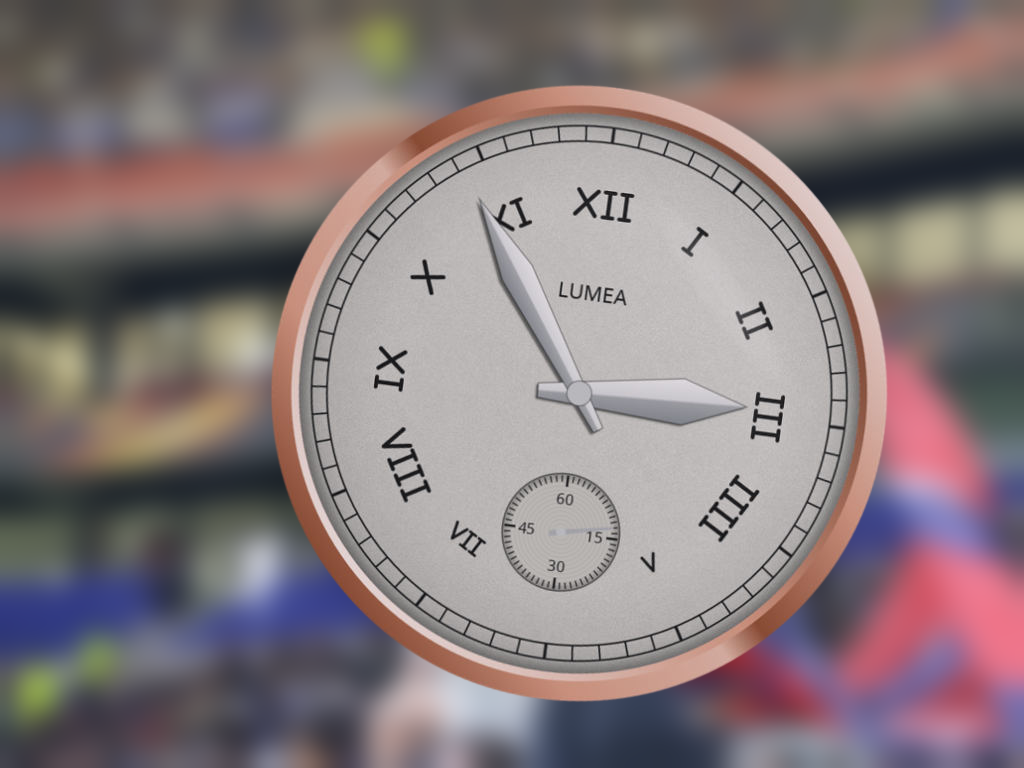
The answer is 2:54:13
